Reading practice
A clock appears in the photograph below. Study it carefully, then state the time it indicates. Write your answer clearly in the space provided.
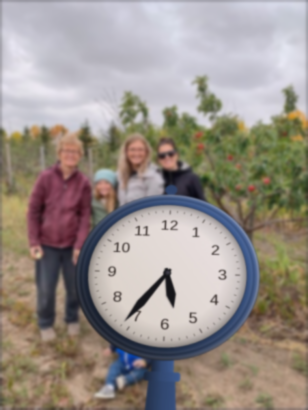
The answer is 5:36
